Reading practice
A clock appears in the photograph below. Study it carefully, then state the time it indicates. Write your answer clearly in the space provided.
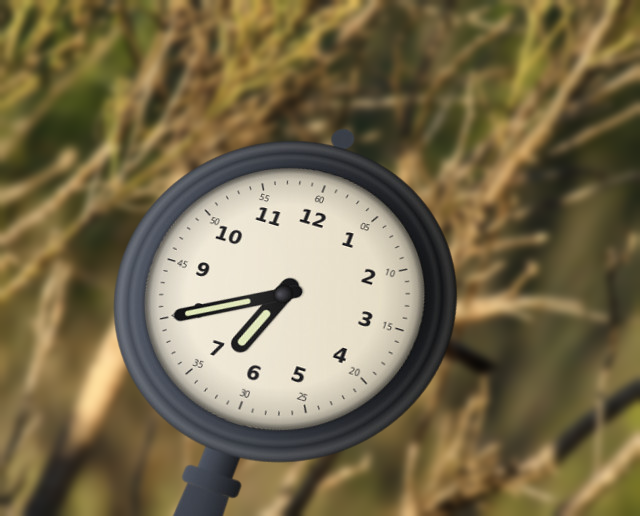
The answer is 6:40
